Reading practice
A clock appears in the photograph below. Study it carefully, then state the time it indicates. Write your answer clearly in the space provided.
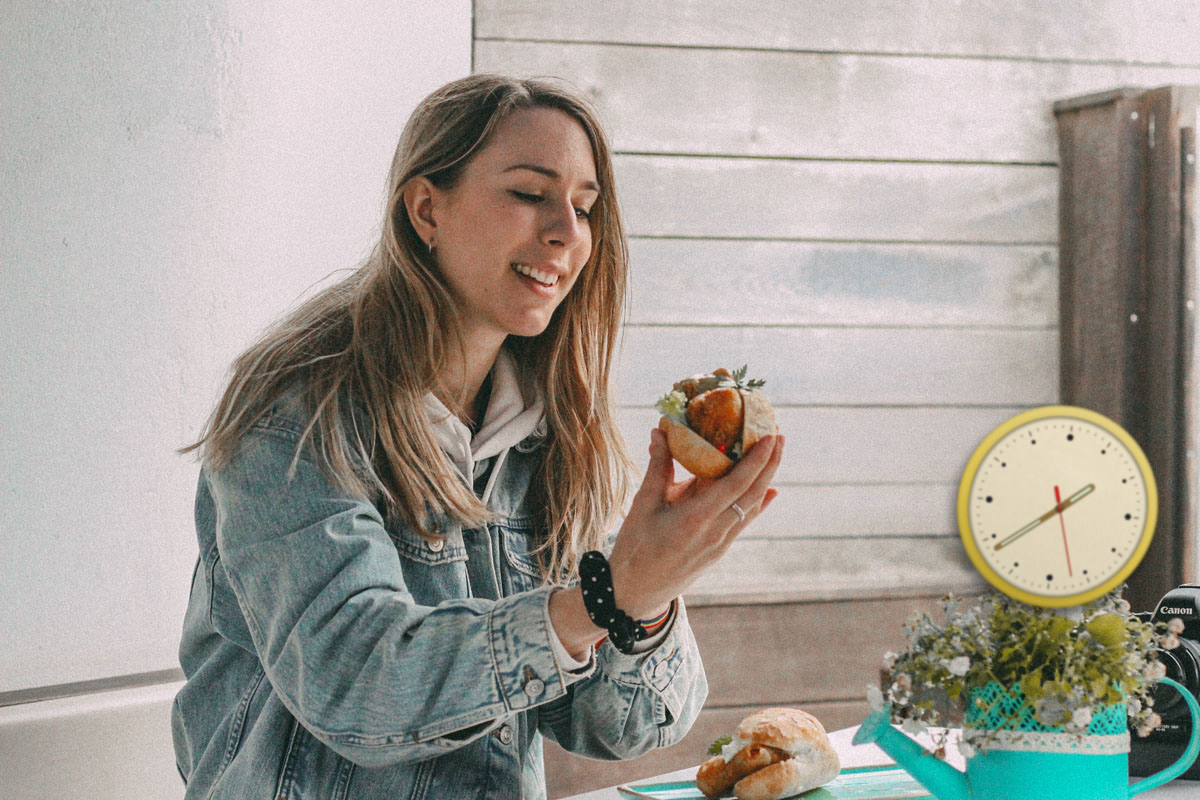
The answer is 1:38:27
